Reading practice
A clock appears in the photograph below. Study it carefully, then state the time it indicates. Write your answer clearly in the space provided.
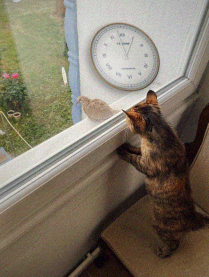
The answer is 12:58
